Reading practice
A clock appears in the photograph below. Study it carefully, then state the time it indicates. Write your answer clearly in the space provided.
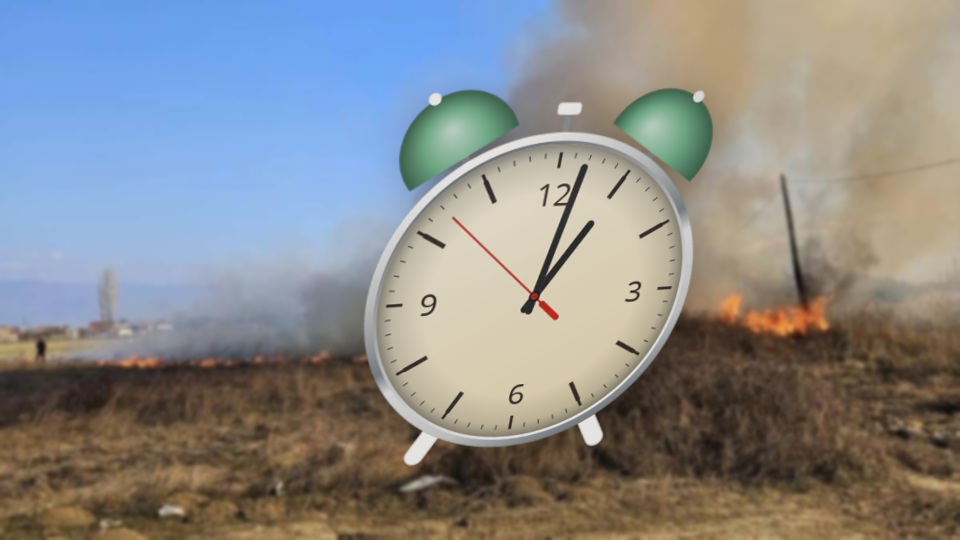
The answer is 1:01:52
